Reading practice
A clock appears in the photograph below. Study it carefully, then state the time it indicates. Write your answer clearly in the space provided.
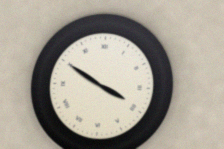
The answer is 3:50
